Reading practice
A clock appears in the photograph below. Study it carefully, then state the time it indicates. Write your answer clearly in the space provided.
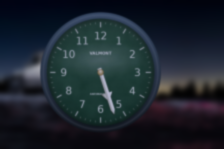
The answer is 5:27
